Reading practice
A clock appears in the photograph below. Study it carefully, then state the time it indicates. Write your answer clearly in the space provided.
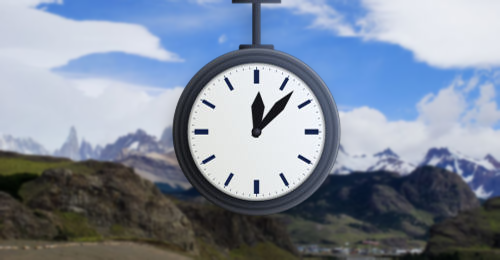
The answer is 12:07
